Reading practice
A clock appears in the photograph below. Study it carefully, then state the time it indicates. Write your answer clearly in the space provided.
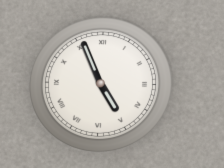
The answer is 4:56
